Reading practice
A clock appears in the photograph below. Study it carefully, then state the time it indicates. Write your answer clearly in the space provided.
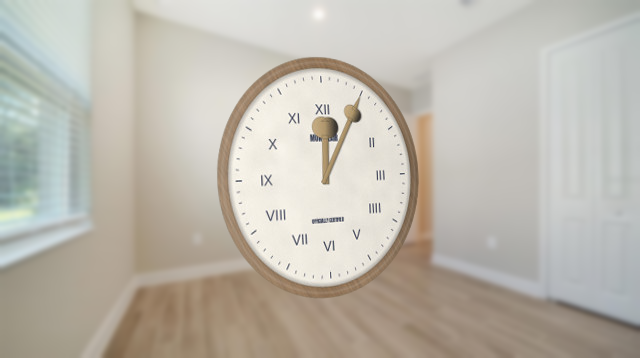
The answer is 12:05
